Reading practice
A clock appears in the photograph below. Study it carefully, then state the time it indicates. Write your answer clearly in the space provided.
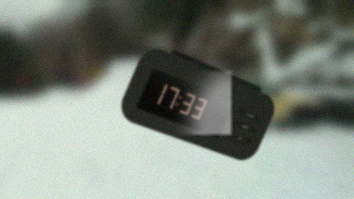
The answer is 17:33
